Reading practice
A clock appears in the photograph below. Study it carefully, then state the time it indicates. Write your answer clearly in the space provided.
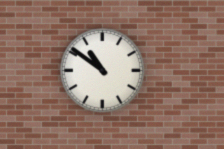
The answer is 10:51
